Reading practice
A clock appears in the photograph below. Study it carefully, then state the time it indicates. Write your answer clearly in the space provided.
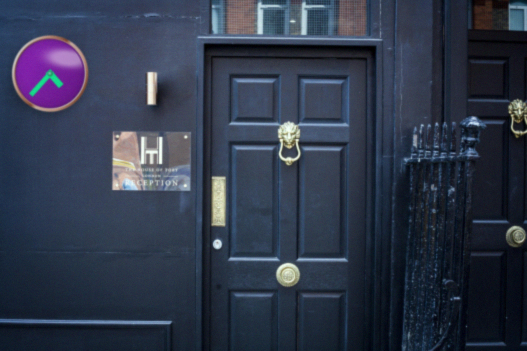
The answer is 4:37
